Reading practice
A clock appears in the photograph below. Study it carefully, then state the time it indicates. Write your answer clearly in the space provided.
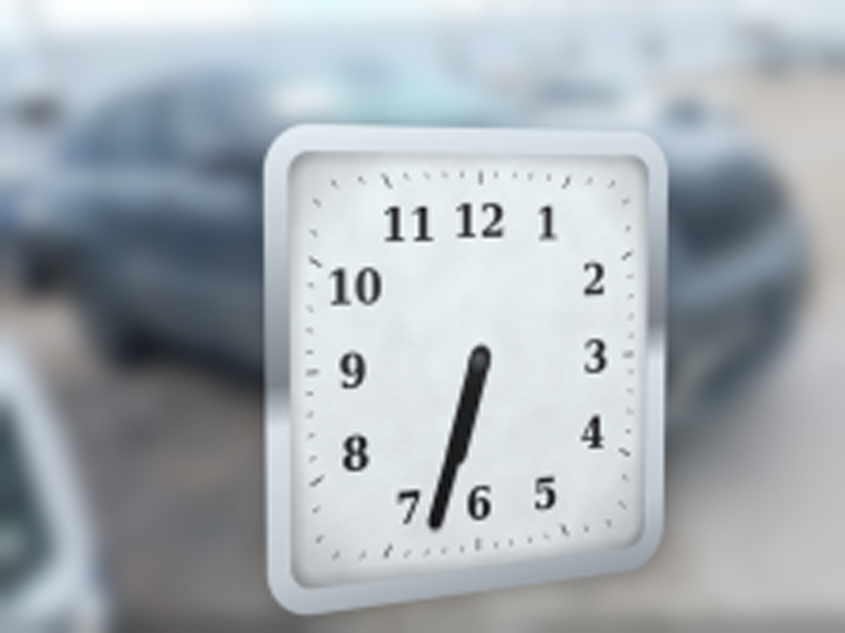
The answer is 6:33
